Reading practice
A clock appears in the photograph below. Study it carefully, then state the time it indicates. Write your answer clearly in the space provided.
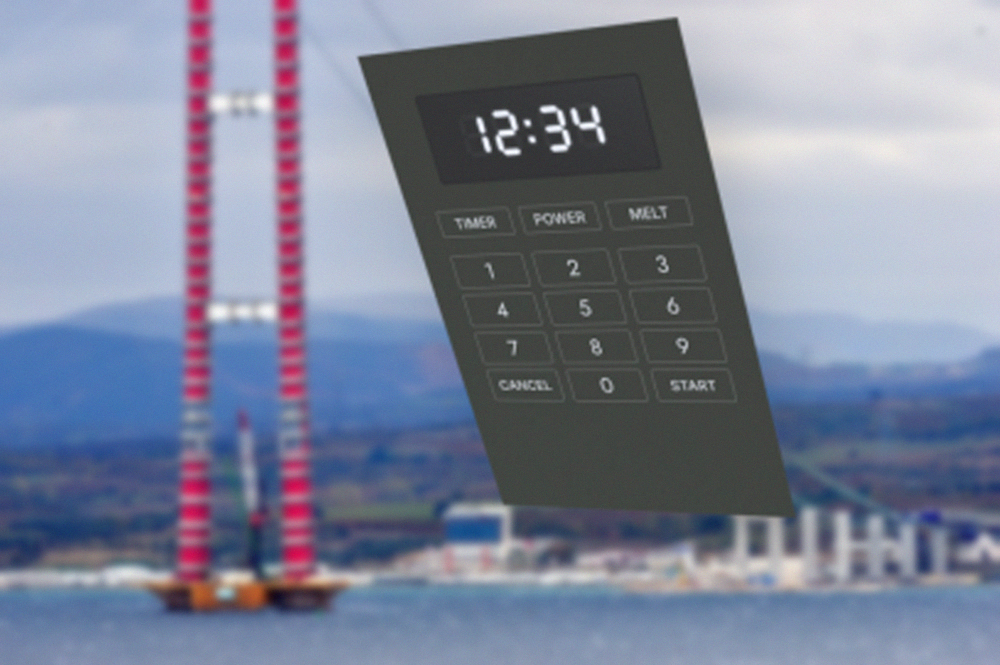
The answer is 12:34
